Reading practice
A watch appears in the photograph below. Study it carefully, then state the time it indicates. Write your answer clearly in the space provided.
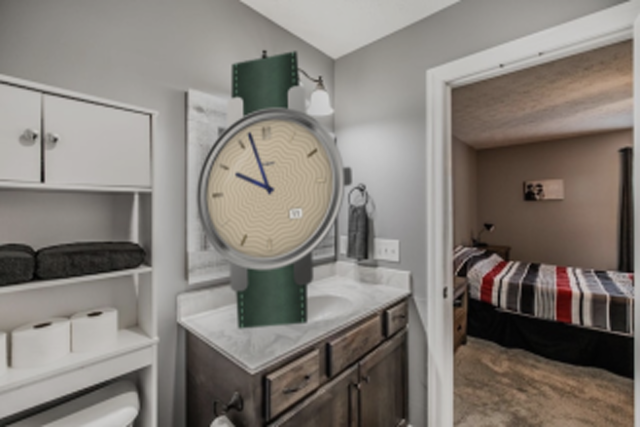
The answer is 9:57
